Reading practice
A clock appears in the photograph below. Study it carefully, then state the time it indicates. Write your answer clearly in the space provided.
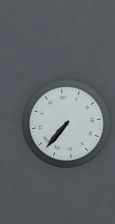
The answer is 7:38
